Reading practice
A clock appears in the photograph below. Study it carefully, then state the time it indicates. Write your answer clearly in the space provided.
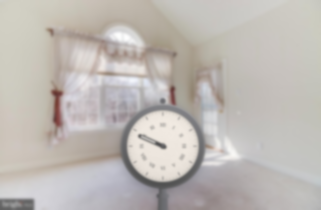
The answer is 9:49
